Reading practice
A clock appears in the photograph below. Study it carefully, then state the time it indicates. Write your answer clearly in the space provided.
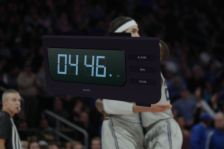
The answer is 4:46
